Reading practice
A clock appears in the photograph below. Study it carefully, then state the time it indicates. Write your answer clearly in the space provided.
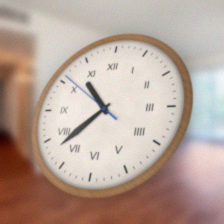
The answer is 10:37:51
